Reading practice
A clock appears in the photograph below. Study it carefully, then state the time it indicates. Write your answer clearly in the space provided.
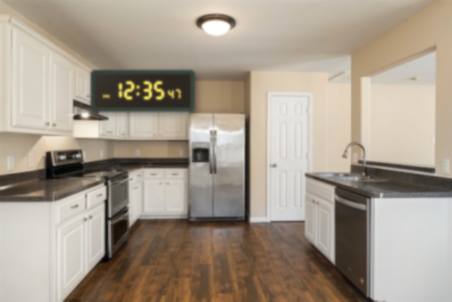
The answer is 12:35
